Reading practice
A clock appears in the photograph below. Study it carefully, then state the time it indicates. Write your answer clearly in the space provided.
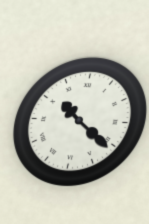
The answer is 10:21
